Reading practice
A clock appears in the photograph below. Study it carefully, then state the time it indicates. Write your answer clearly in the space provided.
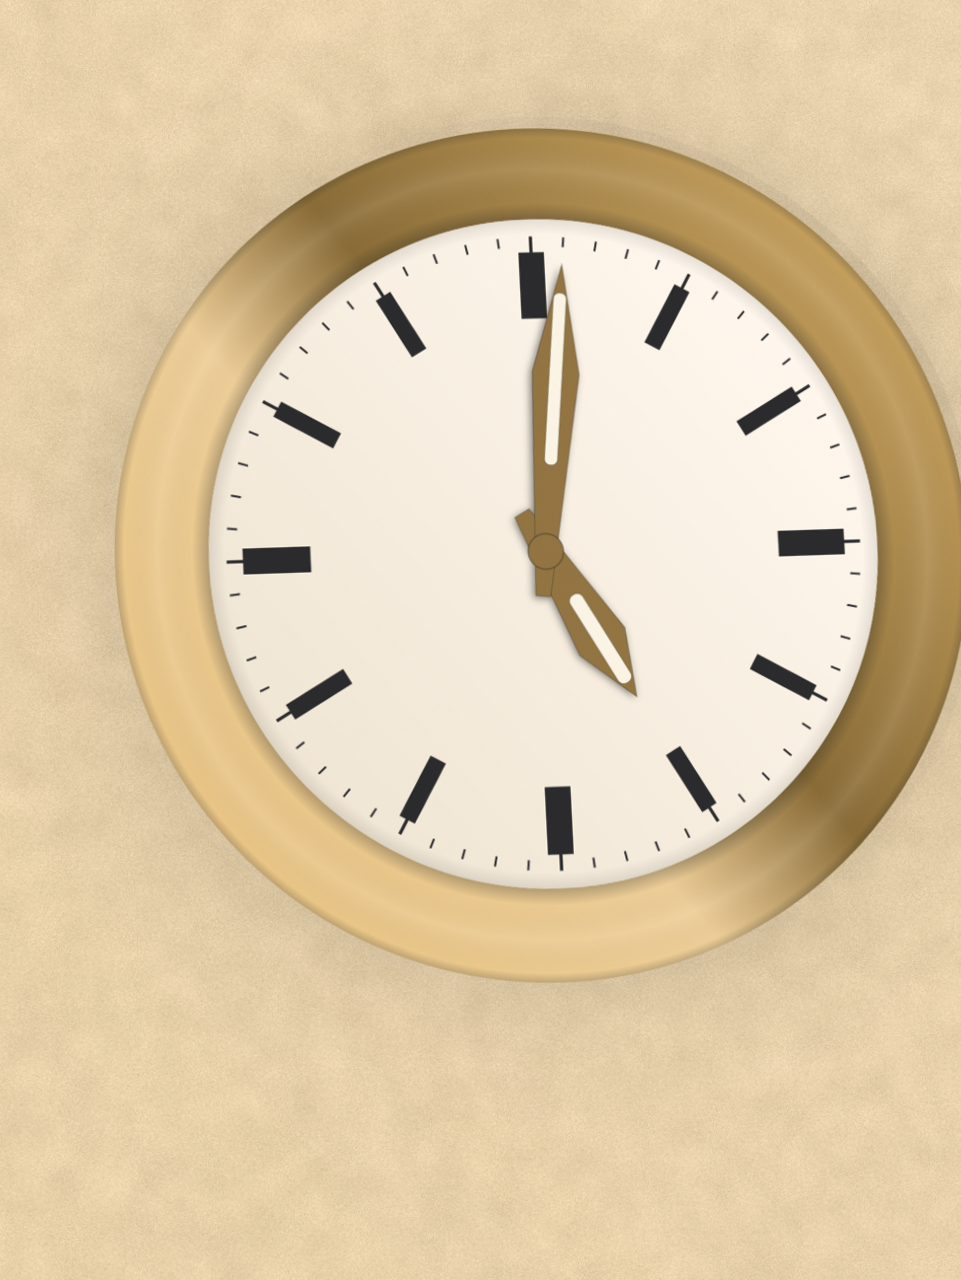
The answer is 5:01
